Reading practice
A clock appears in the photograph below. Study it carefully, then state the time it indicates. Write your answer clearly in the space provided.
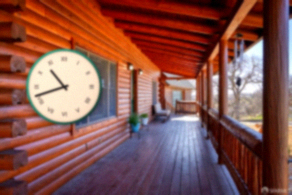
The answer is 10:42
